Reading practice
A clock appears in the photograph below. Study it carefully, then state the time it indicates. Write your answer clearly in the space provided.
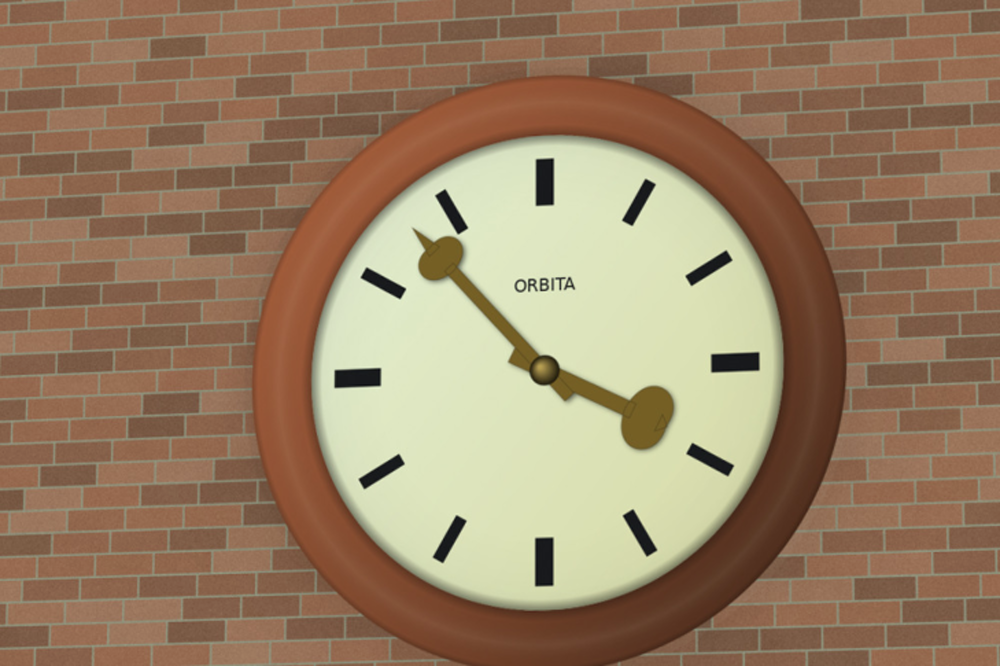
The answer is 3:53
